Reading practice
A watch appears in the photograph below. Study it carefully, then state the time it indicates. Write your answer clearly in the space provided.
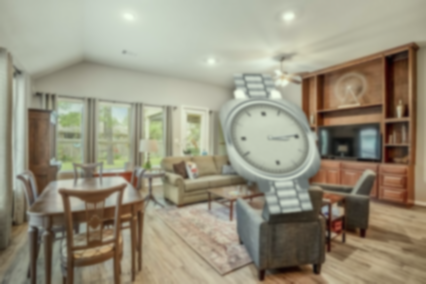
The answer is 3:14
